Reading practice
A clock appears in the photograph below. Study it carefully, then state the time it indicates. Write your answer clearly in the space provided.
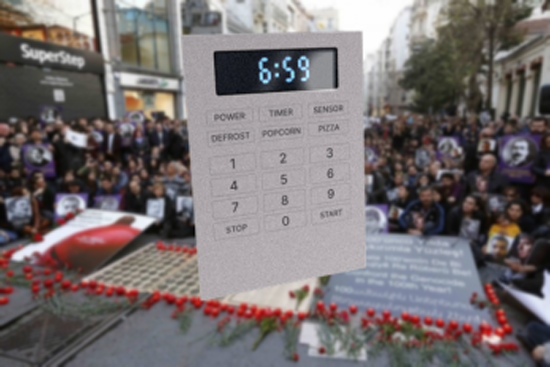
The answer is 6:59
